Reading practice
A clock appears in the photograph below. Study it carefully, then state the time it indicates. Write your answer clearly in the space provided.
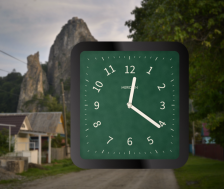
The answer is 12:21
